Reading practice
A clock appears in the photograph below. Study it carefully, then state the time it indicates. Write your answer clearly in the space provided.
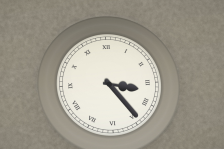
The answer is 3:24
